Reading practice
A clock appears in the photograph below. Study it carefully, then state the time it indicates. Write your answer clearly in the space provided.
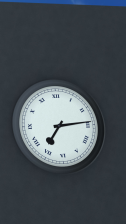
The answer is 7:14
